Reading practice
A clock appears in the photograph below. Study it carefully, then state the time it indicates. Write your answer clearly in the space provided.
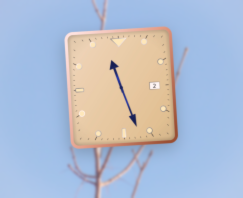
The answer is 11:27
